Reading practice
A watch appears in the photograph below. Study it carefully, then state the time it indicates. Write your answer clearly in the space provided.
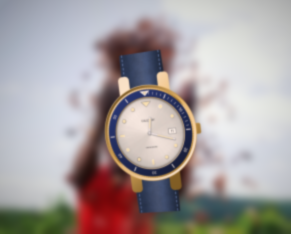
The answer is 12:18
